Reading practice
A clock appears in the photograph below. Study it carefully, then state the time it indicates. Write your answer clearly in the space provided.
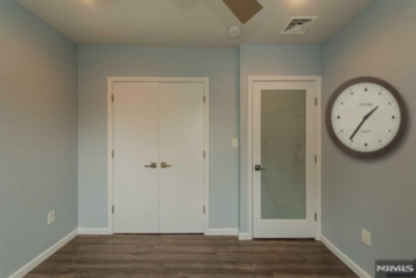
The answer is 1:36
